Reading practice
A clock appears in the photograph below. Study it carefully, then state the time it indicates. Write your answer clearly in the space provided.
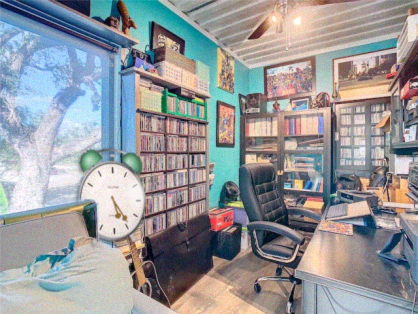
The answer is 5:24
